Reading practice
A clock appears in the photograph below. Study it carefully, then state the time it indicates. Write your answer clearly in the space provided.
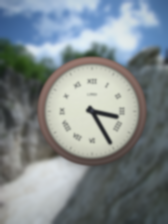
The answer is 3:25
